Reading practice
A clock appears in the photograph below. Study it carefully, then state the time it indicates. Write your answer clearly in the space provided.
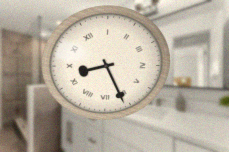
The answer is 9:31
